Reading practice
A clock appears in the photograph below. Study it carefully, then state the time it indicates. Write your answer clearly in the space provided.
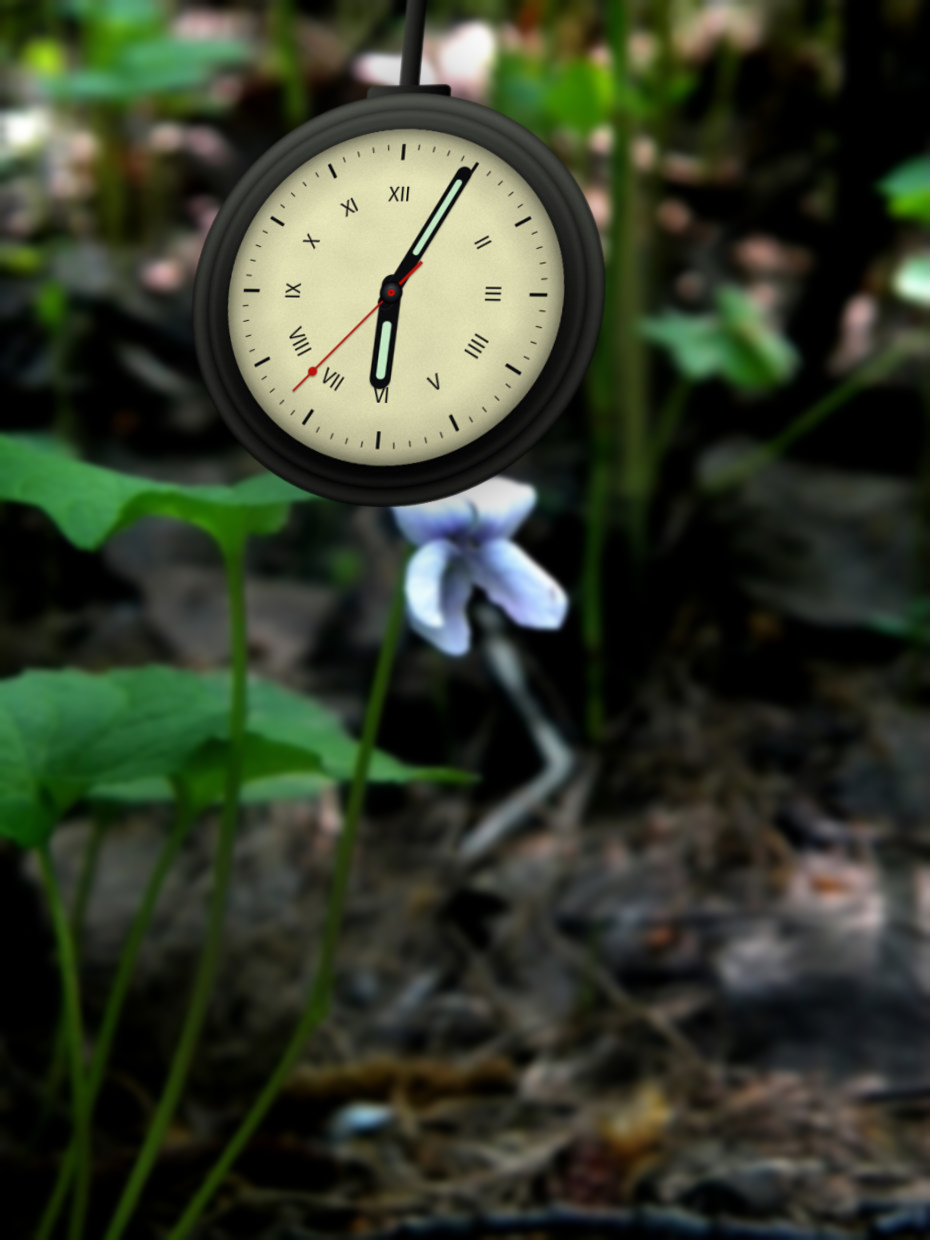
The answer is 6:04:37
